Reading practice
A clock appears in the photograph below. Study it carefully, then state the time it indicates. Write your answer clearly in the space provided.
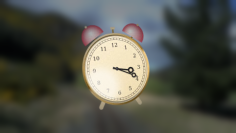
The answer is 3:19
